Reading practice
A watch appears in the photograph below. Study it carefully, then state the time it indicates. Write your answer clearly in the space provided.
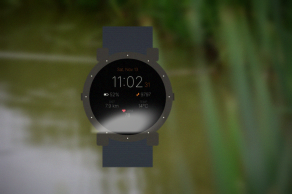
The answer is 11:02
